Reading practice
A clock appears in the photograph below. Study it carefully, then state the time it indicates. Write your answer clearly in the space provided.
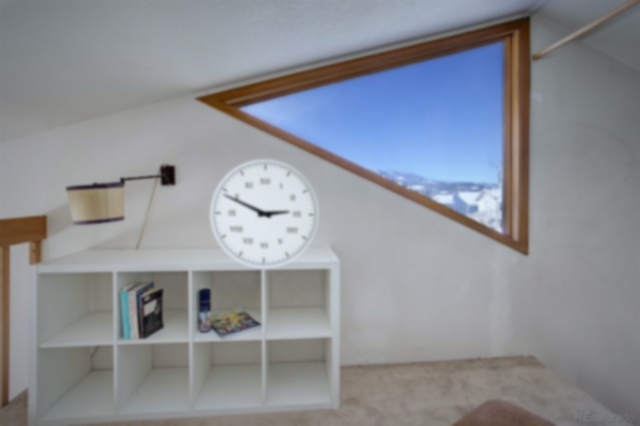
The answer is 2:49
